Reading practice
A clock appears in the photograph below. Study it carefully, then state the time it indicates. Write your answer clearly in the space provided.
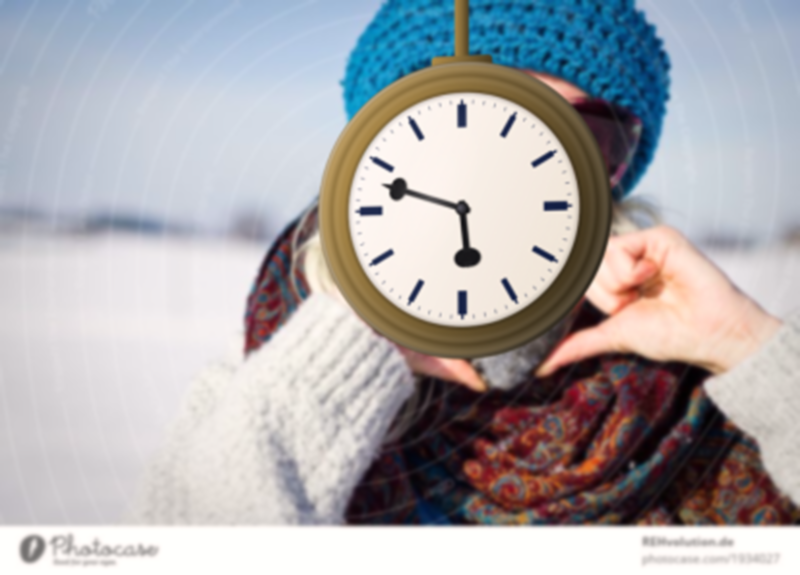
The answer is 5:48
